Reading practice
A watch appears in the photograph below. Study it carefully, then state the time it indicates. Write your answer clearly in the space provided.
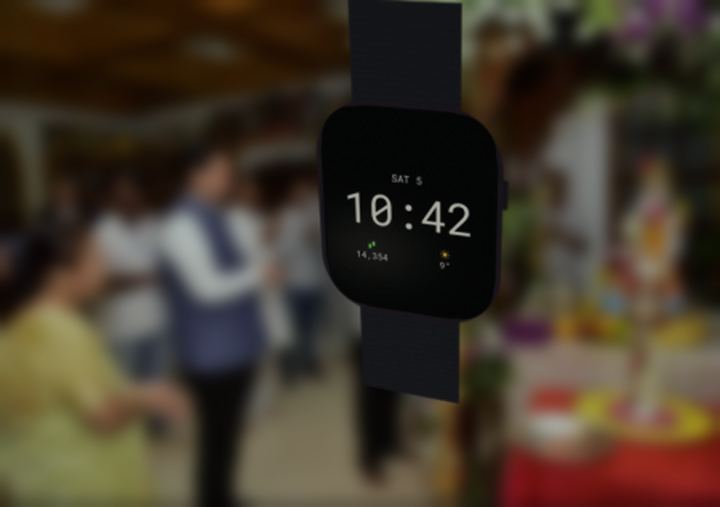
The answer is 10:42
